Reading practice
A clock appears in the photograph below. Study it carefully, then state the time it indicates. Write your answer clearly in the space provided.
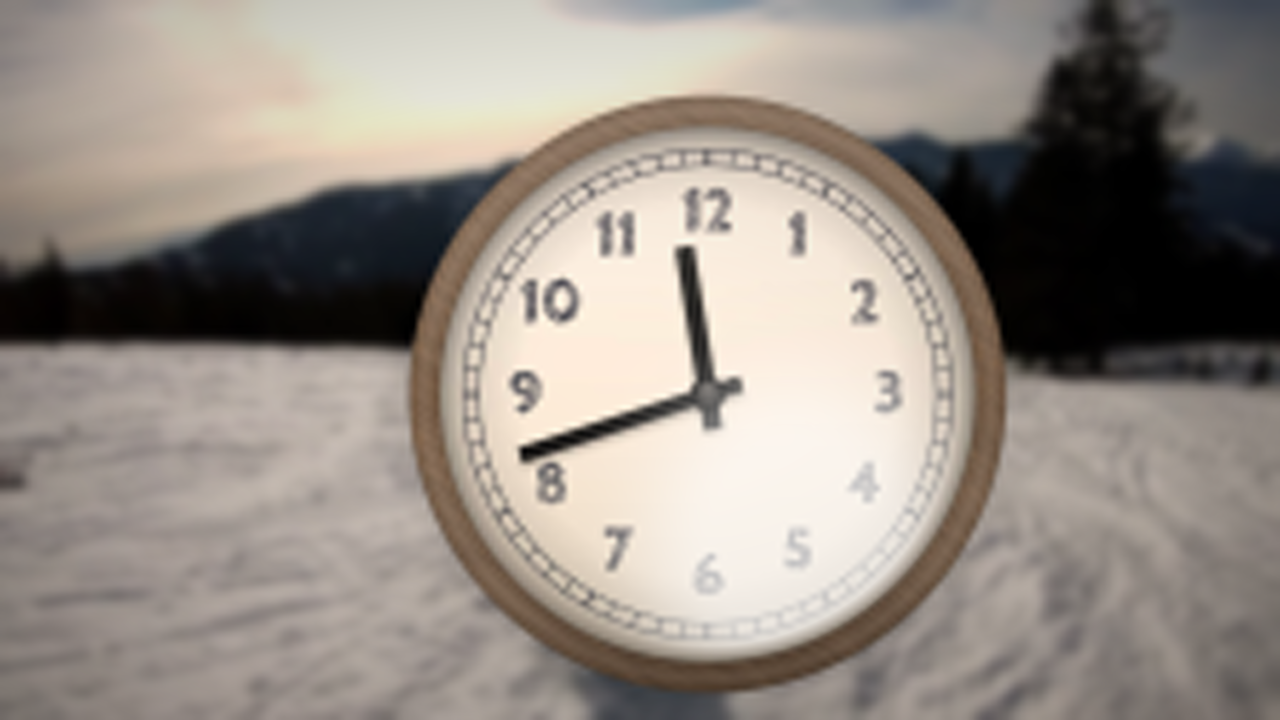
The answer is 11:42
